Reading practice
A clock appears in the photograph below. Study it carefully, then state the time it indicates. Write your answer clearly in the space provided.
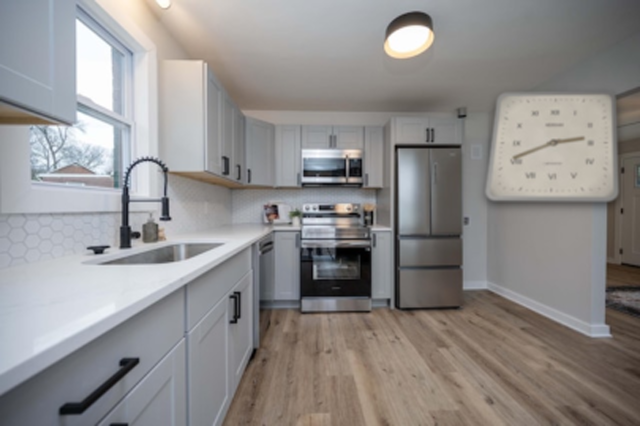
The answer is 2:41
